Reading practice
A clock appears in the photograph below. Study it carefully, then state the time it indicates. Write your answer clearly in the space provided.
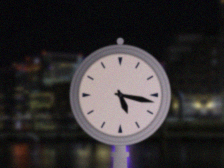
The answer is 5:17
